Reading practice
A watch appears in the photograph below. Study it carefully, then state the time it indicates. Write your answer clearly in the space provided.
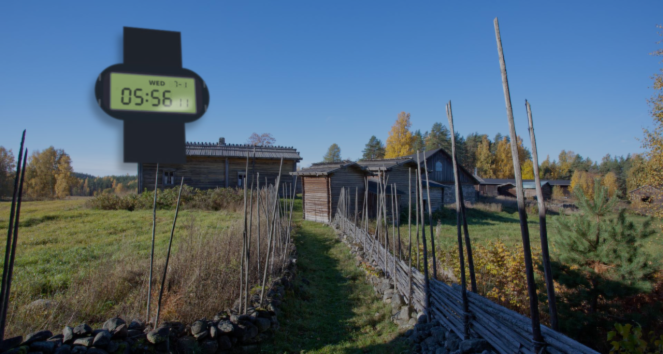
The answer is 5:56:11
